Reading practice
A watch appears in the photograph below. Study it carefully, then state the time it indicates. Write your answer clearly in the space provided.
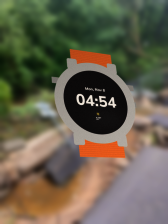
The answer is 4:54
